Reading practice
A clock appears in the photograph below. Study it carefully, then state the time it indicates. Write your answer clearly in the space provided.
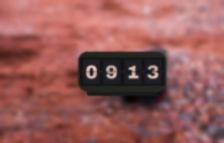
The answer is 9:13
